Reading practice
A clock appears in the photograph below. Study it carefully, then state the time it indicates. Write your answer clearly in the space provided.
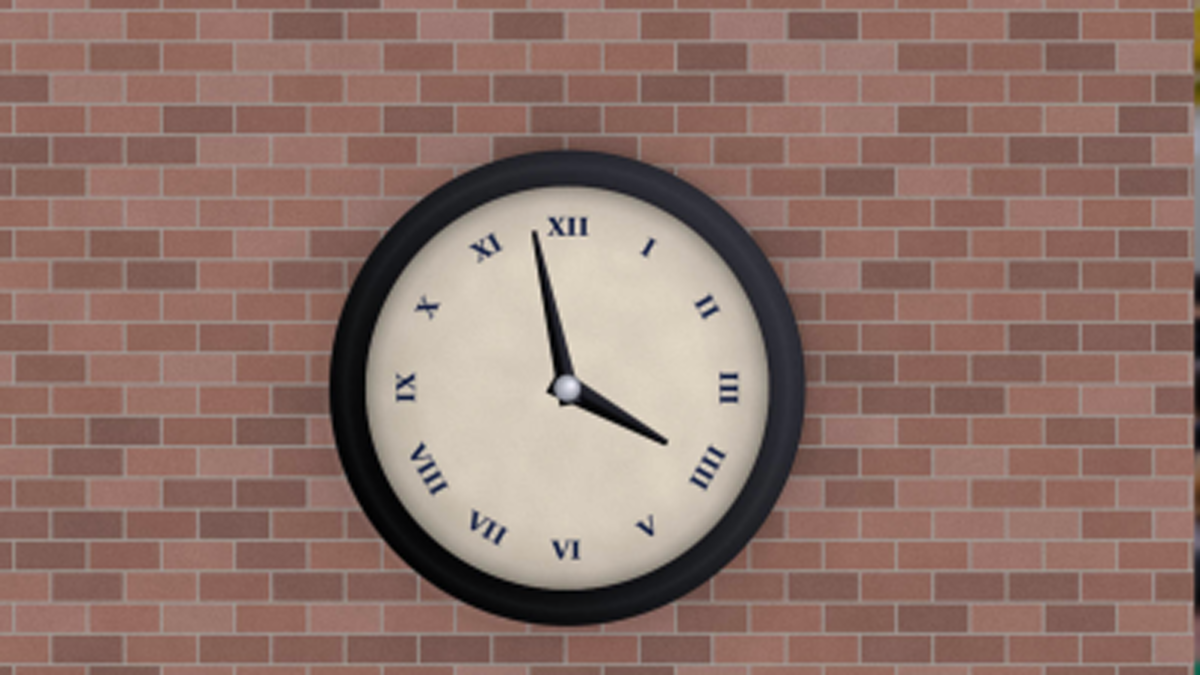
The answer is 3:58
